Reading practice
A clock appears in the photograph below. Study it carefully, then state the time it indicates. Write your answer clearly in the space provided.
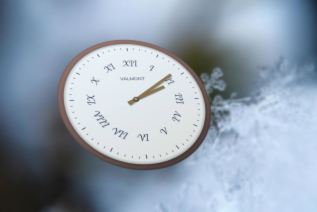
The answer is 2:09
